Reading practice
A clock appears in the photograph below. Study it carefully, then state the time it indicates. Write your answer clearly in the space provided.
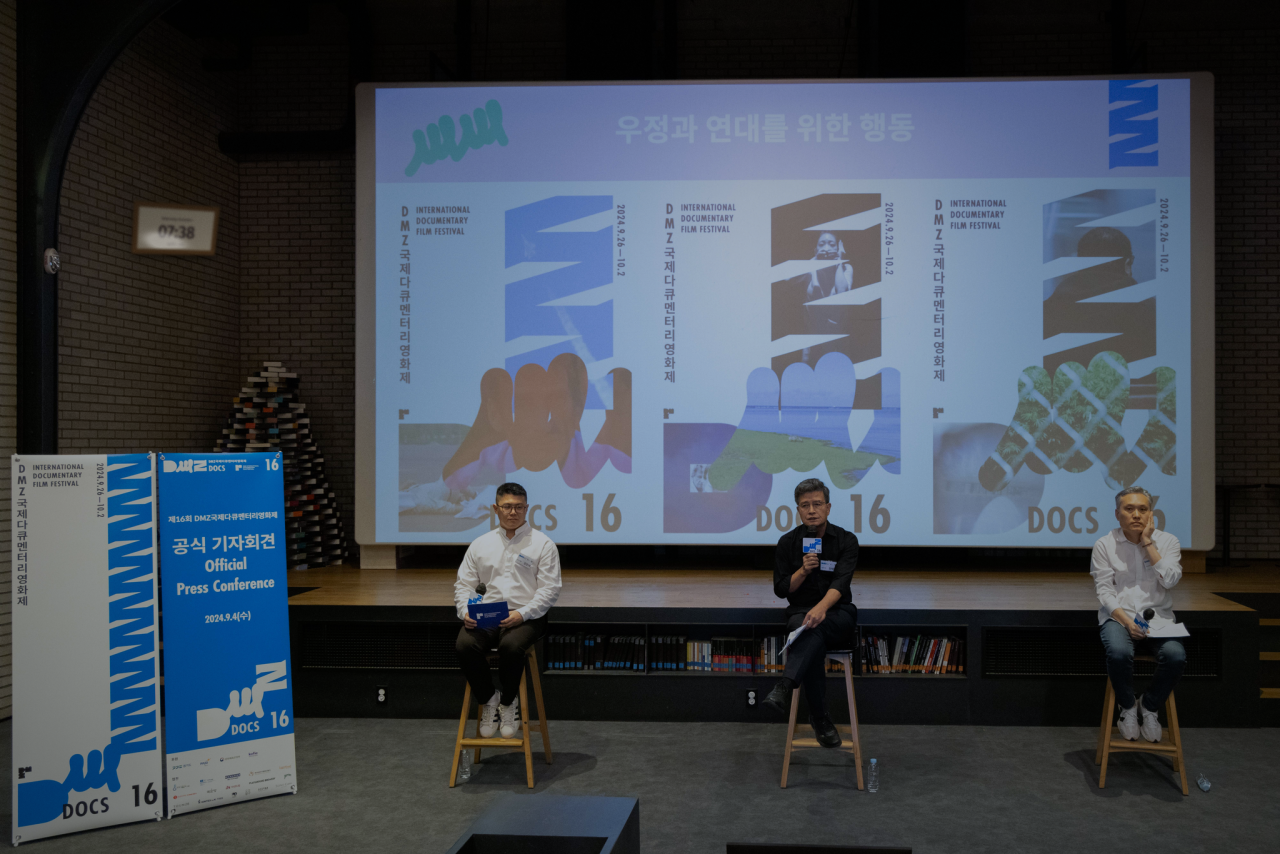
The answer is 7:38
